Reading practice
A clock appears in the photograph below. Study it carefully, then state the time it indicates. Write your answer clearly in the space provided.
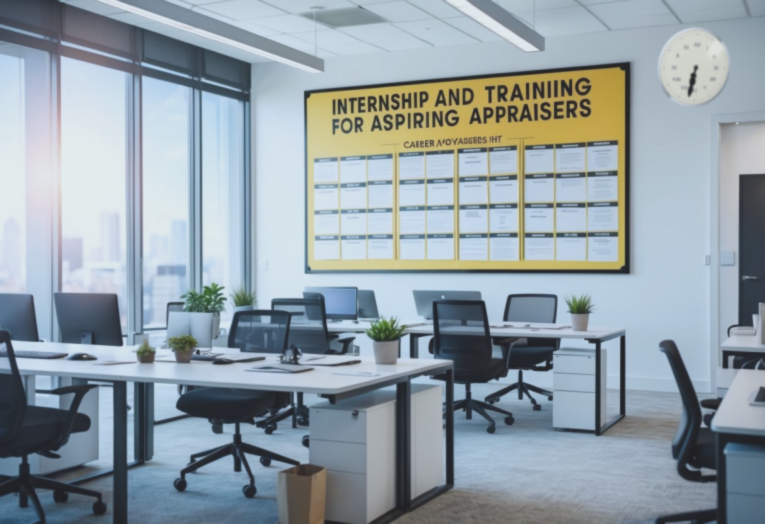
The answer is 6:32
